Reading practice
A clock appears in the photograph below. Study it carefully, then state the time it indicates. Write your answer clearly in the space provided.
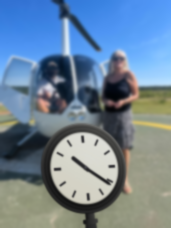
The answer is 10:21
